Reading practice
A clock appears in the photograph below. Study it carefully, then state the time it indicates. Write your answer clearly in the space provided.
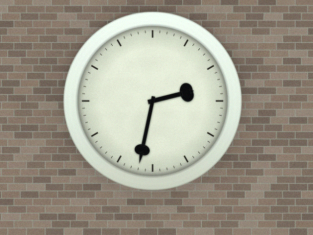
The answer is 2:32
